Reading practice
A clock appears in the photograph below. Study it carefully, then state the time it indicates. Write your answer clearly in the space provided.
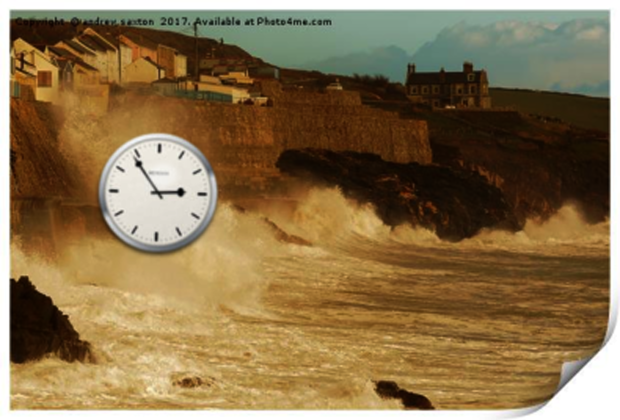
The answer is 2:54
